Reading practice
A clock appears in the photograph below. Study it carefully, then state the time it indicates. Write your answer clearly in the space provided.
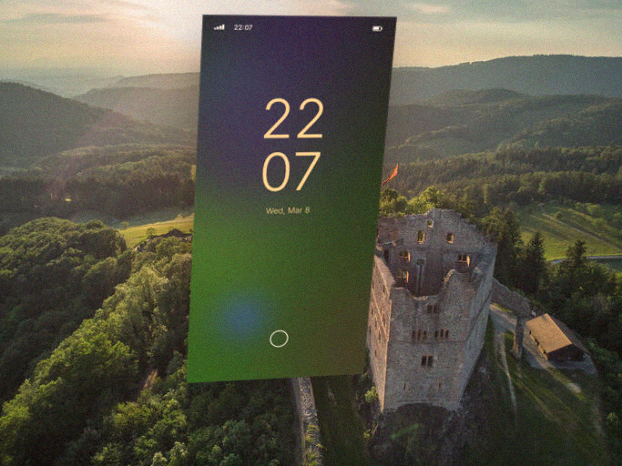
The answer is 22:07
